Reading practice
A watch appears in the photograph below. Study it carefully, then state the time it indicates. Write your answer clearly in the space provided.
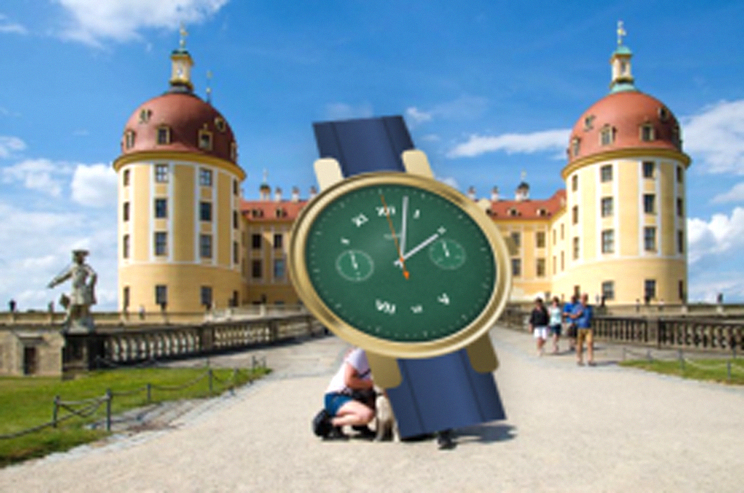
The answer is 2:03
